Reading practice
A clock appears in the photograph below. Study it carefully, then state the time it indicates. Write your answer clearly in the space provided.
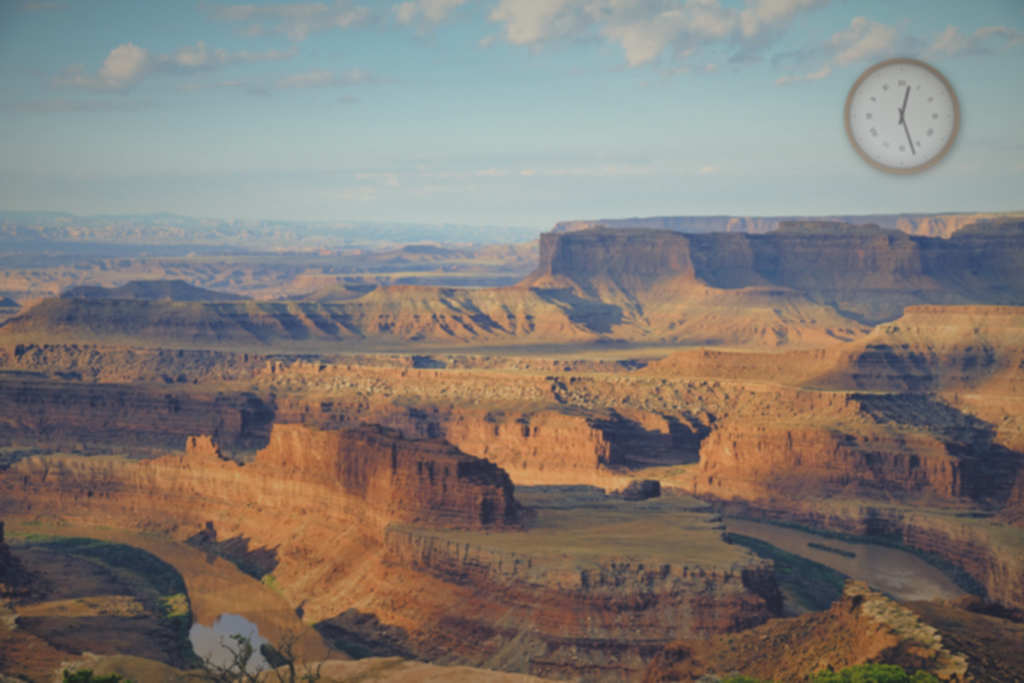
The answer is 12:27
